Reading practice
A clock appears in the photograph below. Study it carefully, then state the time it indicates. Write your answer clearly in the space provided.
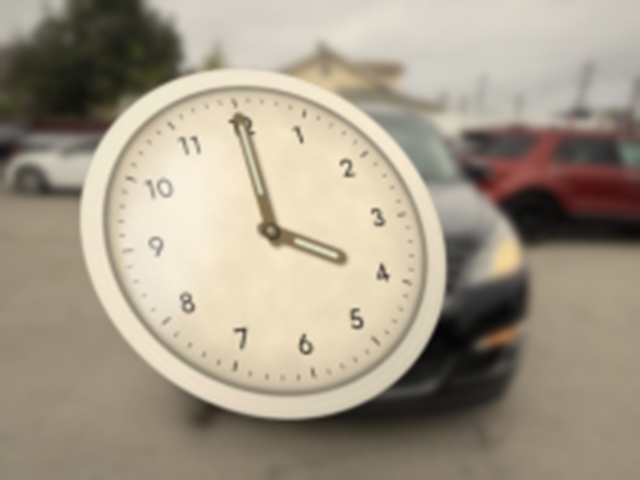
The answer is 4:00
